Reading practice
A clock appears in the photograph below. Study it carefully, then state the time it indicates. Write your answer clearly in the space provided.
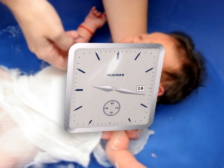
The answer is 9:17
